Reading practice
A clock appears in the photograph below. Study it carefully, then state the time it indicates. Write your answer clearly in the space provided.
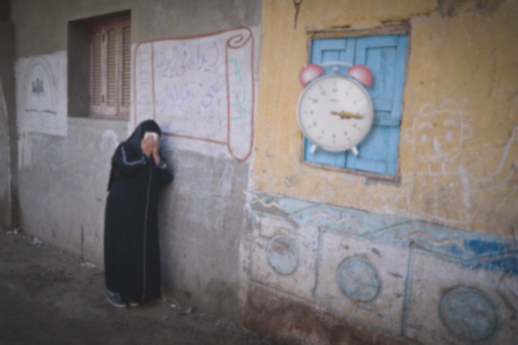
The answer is 3:16
